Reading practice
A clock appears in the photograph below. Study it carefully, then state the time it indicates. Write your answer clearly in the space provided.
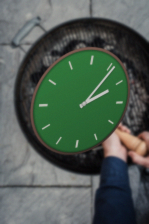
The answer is 2:06
